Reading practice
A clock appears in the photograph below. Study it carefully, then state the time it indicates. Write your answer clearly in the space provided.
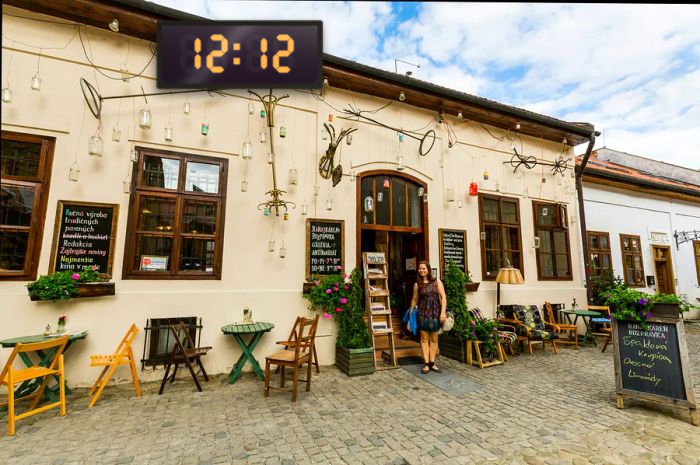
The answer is 12:12
